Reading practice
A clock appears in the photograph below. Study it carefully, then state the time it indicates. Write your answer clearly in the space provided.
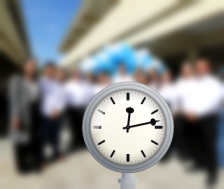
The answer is 12:13
